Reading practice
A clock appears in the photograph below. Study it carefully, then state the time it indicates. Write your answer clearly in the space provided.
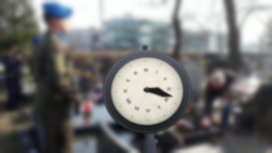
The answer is 3:18
